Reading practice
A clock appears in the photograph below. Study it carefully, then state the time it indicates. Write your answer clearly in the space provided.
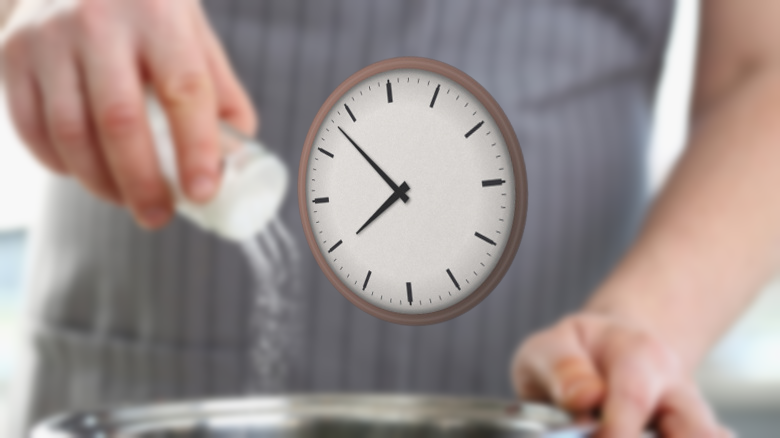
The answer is 7:53
